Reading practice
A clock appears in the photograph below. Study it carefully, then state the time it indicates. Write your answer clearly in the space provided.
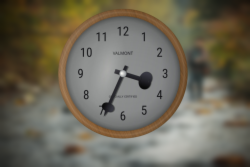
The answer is 3:34
